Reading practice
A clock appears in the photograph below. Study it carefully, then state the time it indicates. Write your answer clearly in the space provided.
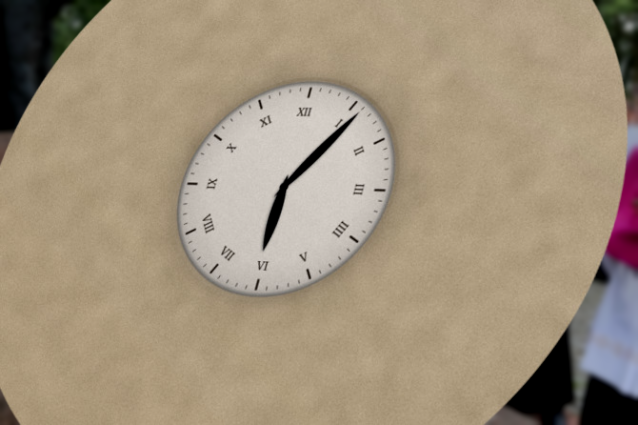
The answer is 6:06
